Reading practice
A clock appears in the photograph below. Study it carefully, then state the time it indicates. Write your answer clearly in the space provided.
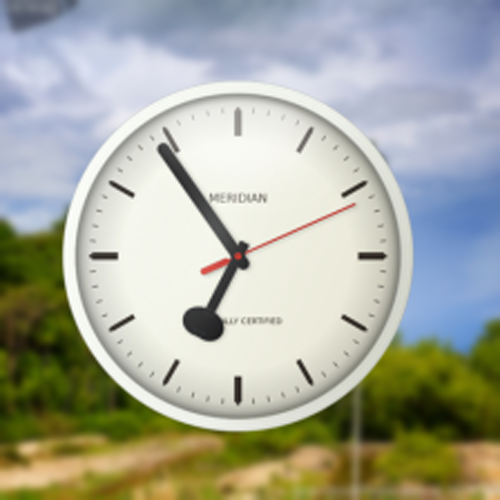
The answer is 6:54:11
